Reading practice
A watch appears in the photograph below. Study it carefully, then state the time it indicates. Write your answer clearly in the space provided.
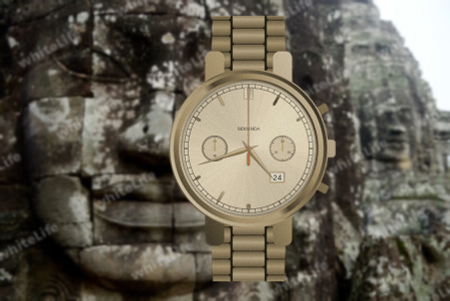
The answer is 4:42
